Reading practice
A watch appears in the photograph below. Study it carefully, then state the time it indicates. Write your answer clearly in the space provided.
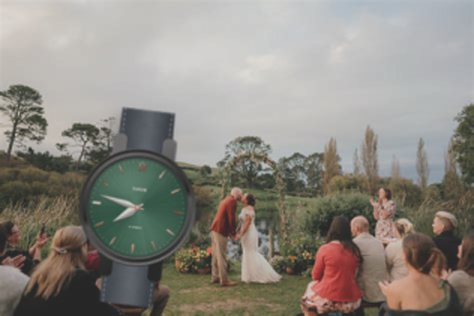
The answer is 7:47
